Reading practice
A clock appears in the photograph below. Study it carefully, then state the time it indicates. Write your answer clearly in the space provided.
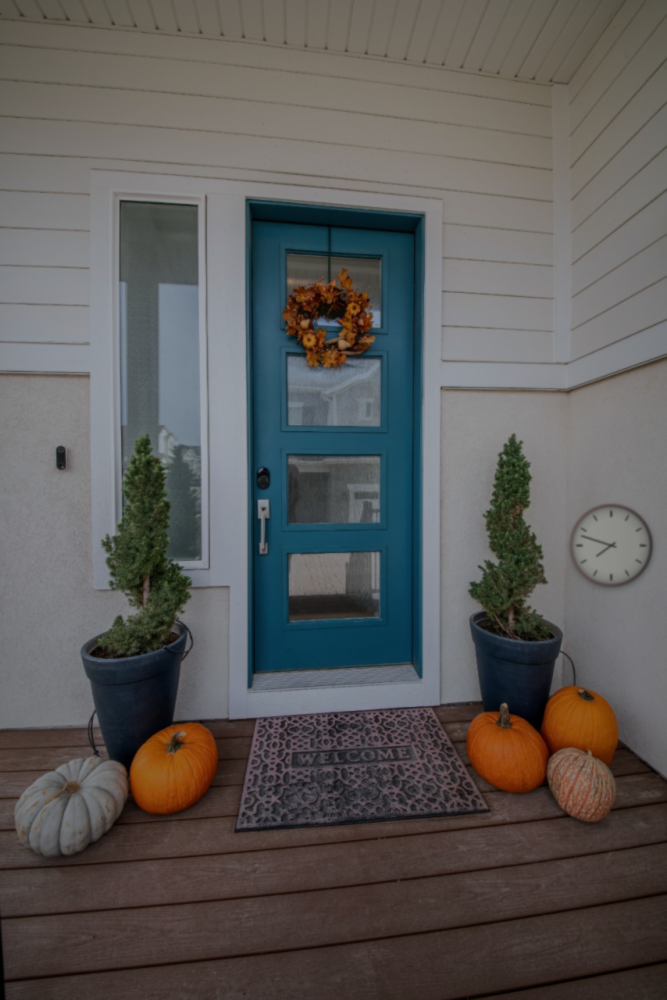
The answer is 7:48
